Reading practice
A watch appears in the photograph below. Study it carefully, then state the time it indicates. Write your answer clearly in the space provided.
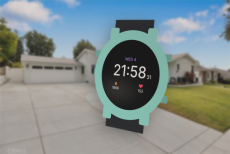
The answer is 21:58
